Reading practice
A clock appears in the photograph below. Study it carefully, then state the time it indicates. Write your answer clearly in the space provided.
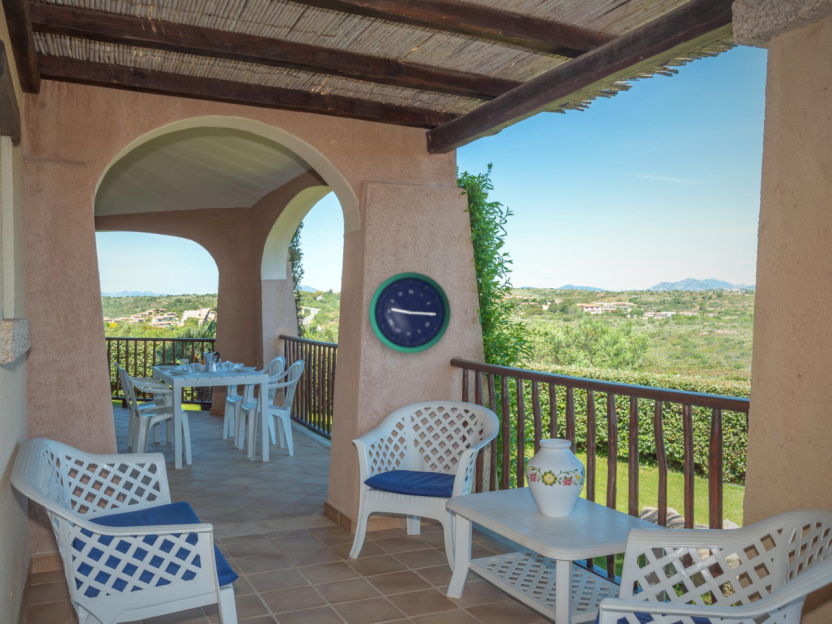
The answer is 9:15
